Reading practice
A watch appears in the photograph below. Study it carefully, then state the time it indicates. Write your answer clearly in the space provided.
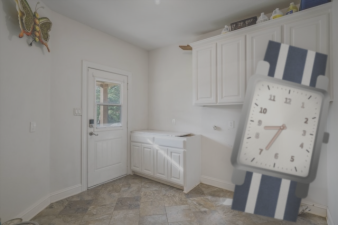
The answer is 8:34
